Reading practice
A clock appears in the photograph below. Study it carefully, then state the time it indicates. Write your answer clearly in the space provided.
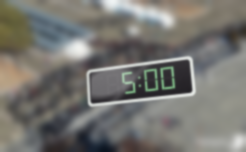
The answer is 5:00
